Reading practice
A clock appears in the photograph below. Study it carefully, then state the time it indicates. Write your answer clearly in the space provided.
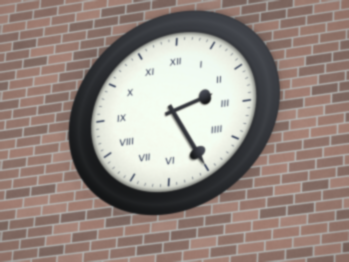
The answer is 2:25
